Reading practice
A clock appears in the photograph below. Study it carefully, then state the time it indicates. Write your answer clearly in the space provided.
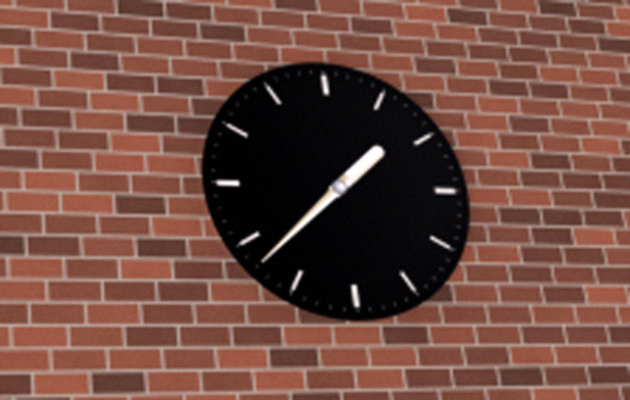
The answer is 1:38
